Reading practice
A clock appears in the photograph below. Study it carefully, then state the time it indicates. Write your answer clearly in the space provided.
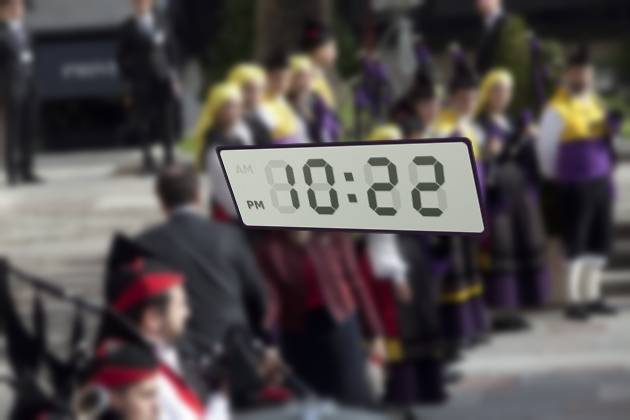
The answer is 10:22
